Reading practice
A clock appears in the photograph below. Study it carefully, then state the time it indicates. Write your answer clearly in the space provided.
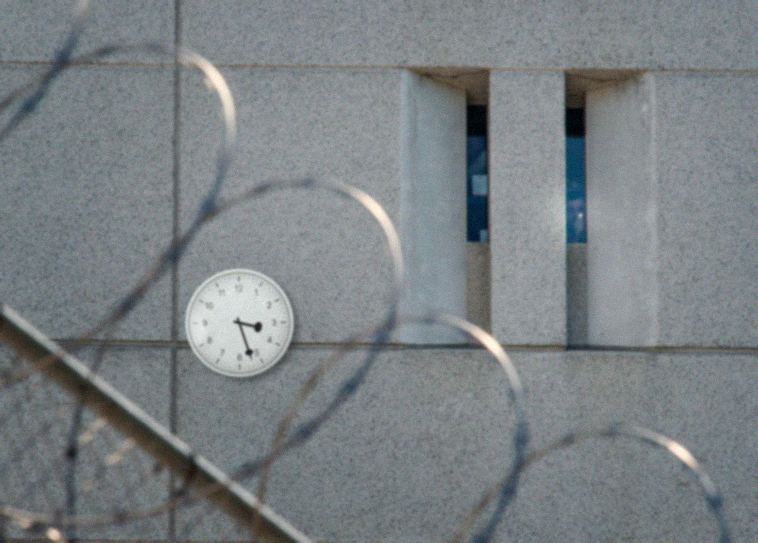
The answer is 3:27
